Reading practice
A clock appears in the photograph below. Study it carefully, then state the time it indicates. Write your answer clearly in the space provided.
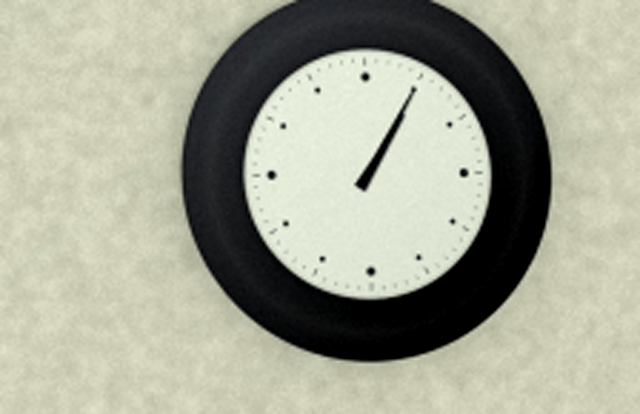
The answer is 1:05
